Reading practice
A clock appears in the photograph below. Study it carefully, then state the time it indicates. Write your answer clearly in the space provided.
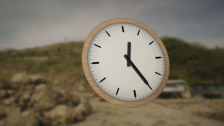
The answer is 12:25
